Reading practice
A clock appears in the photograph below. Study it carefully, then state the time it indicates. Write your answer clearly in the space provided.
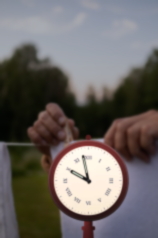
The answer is 9:58
